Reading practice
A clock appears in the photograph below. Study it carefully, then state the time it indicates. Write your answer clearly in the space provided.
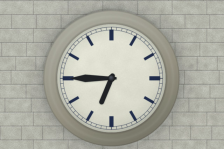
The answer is 6:45
